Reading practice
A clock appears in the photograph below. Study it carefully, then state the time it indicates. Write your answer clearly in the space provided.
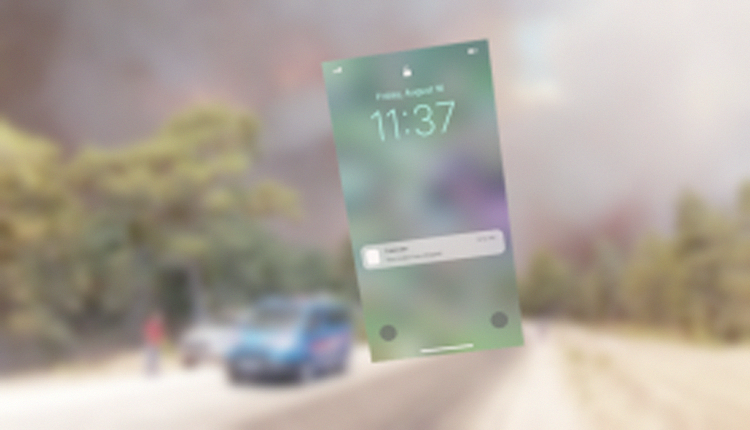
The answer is 11:37
